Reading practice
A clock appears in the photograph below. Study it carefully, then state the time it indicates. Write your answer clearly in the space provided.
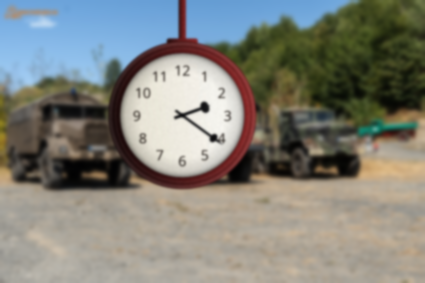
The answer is 2:21
